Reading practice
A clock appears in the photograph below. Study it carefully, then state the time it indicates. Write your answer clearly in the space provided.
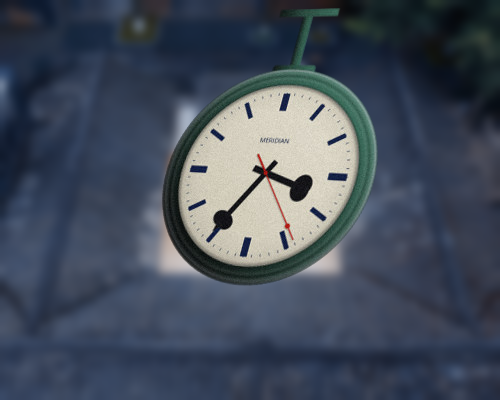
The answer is 3:35:24
